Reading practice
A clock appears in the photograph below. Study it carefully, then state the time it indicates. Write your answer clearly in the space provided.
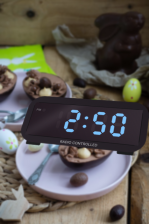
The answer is 2:50
